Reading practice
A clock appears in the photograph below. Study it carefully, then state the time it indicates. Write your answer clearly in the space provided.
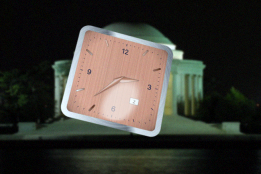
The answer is 2:37
